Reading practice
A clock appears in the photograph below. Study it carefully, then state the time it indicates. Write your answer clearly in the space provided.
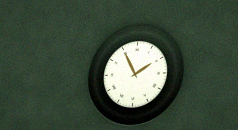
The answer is 1:55
